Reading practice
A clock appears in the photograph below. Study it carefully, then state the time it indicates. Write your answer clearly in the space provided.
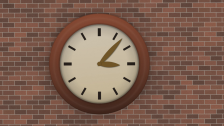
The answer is 3:07
